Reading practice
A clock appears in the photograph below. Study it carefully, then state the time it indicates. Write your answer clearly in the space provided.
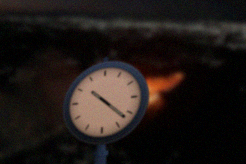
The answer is 10:22
